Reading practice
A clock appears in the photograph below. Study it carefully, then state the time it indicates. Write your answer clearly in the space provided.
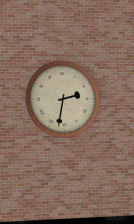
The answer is 2:32
